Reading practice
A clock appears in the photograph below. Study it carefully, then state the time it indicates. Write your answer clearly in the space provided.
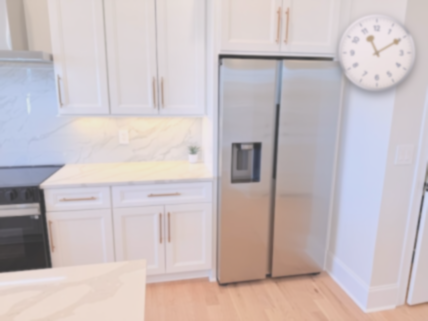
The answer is 11:10
